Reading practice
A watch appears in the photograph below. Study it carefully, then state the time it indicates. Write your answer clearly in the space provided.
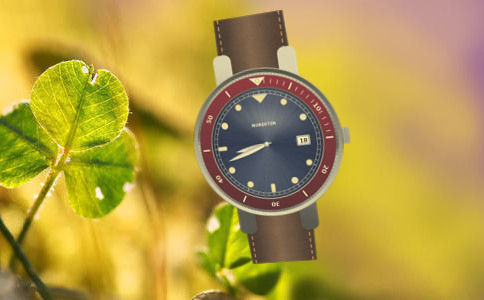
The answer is 8:42
